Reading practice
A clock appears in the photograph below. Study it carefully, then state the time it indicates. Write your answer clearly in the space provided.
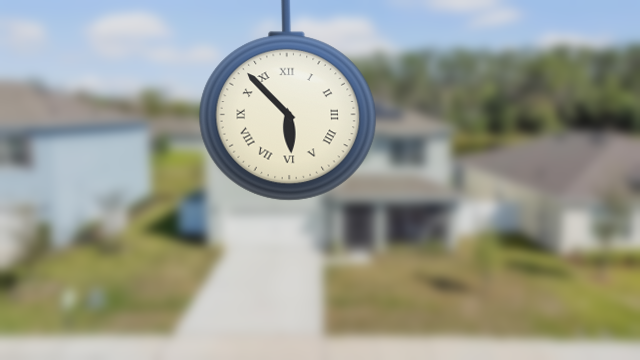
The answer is 5:53
